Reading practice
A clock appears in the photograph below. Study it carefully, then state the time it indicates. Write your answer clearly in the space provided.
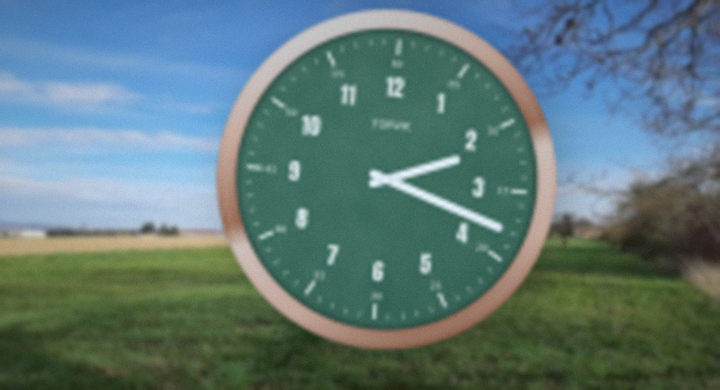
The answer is 2:18
